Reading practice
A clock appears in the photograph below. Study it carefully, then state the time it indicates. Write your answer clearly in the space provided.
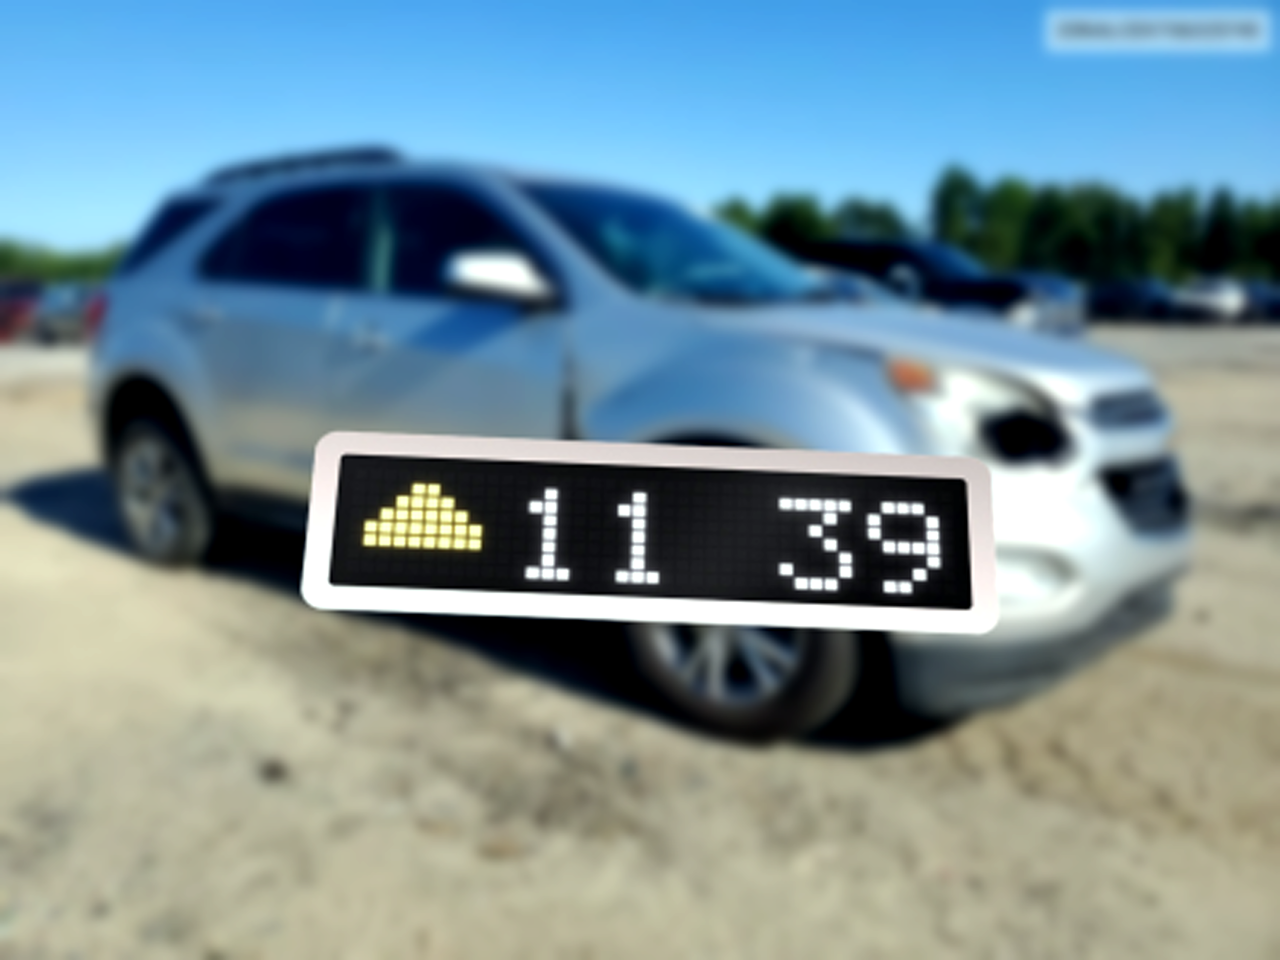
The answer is 11:39
